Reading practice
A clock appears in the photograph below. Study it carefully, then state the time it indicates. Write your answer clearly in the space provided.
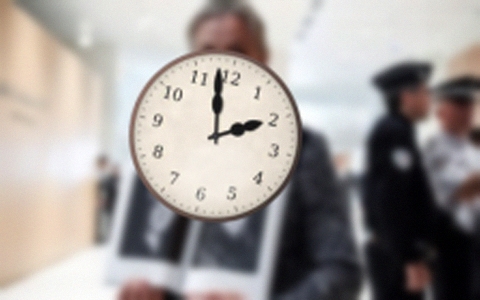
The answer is 1:58
